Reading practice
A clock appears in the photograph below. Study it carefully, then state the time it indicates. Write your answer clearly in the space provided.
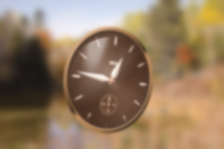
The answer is 12:46
